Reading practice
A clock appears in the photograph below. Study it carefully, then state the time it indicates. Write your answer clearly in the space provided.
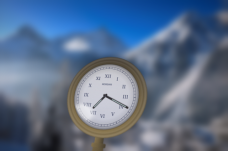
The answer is 7:19
